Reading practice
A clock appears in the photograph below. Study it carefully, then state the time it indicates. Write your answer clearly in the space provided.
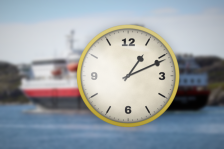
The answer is 1:11
